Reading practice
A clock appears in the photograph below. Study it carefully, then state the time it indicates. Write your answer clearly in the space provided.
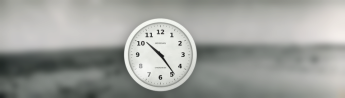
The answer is 10:24
